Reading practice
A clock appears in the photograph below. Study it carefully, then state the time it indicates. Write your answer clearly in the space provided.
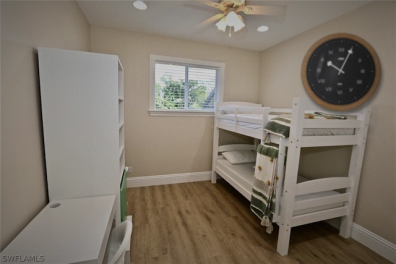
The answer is 10:04
